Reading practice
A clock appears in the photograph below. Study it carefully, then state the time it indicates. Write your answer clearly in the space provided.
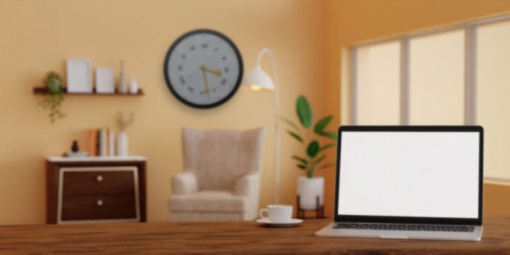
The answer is 3:28
